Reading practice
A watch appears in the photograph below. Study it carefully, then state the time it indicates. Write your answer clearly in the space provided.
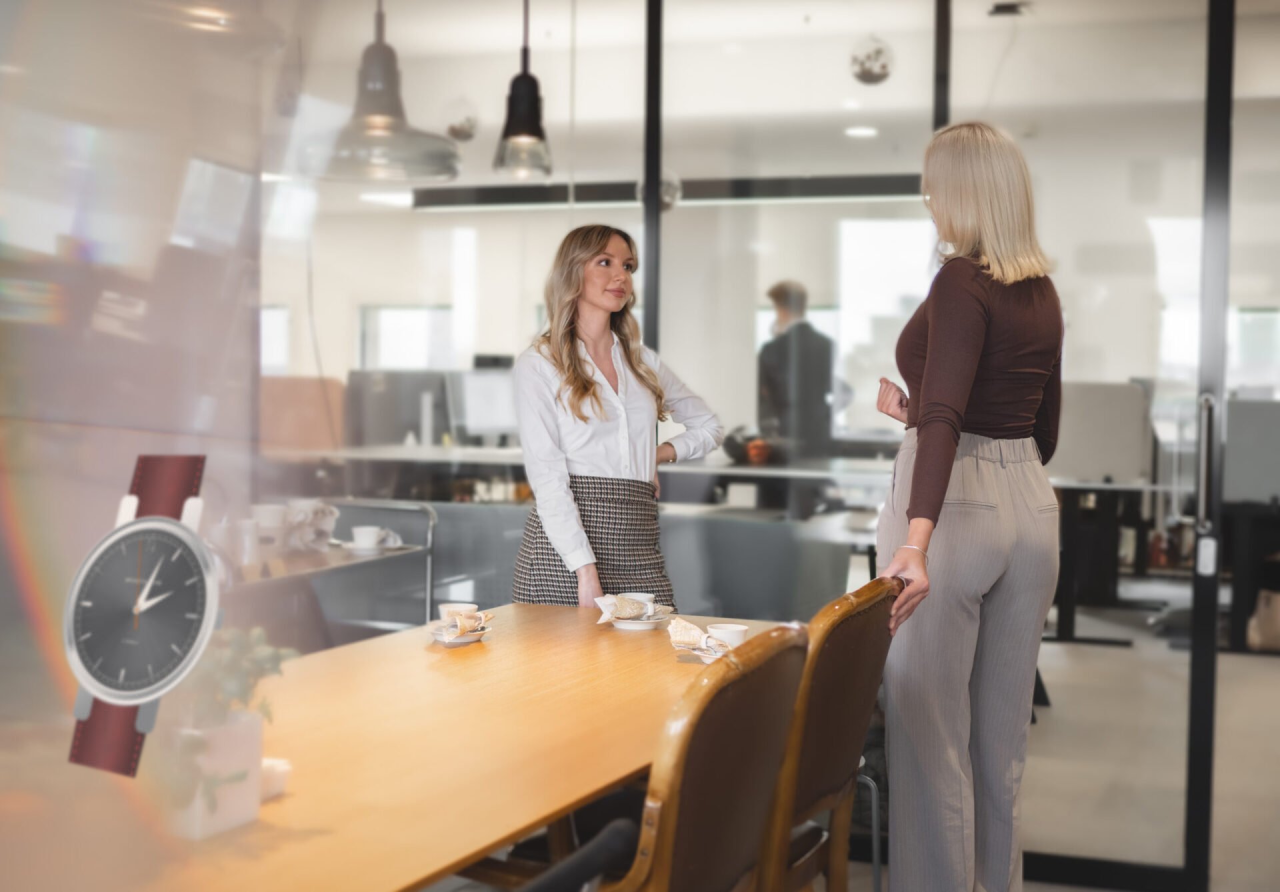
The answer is 2:02:58
